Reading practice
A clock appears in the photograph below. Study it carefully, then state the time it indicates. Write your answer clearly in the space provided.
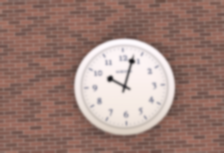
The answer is 10:03
